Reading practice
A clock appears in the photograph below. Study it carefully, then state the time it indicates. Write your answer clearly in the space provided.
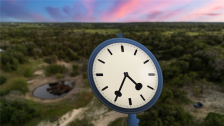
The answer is 4:35
